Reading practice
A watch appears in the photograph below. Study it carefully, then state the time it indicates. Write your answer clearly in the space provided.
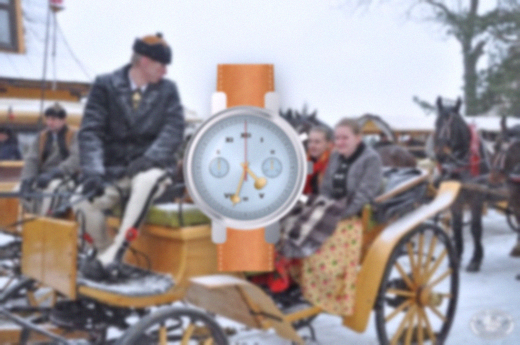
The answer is 4:33
